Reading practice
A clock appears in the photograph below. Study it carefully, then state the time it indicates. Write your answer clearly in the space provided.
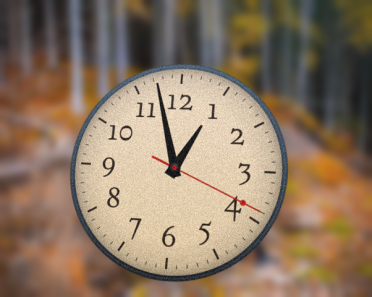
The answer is 12:57:19
